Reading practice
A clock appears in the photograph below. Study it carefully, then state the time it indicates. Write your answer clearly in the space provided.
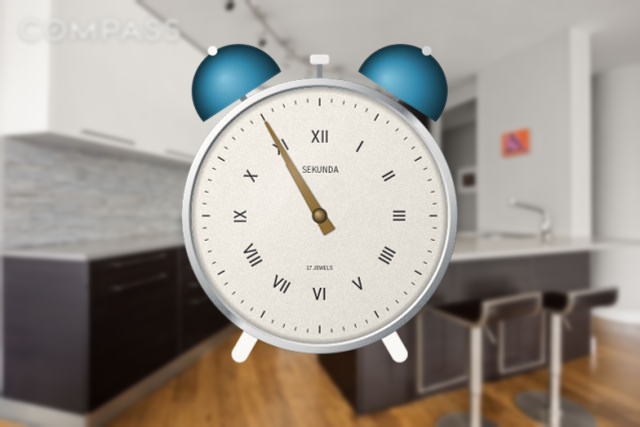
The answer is 10:55
